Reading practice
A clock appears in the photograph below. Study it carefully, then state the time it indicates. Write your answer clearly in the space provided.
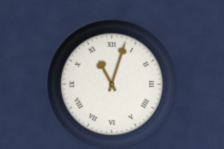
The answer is 11:03
